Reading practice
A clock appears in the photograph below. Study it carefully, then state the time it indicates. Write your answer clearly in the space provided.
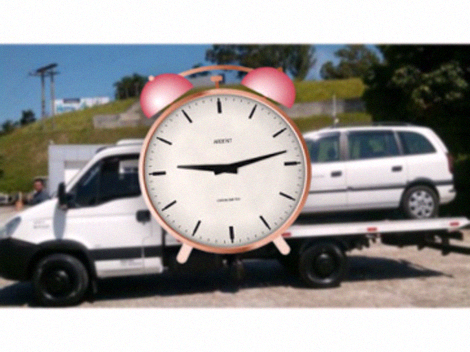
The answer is 9:13
